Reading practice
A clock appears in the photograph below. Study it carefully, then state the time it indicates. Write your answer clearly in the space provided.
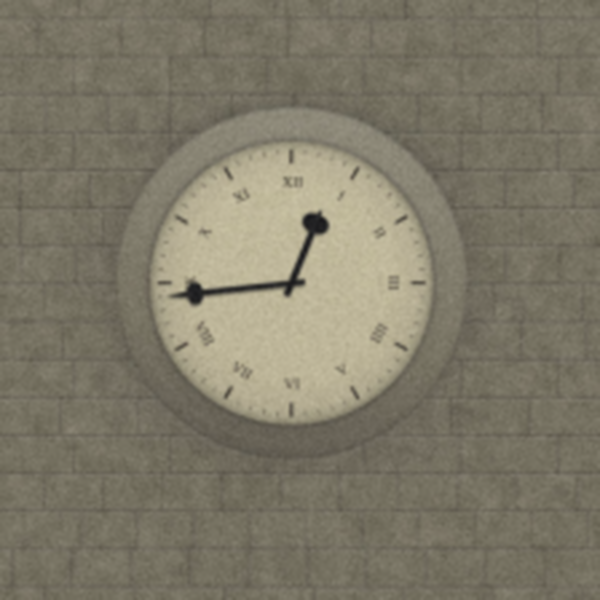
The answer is 12:44
